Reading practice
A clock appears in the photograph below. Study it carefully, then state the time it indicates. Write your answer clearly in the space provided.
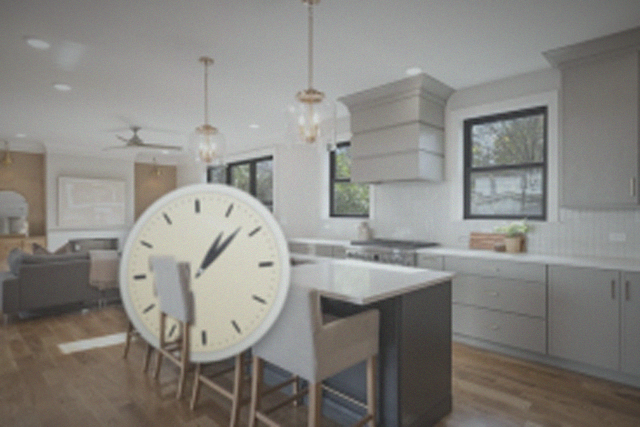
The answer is 1:08
